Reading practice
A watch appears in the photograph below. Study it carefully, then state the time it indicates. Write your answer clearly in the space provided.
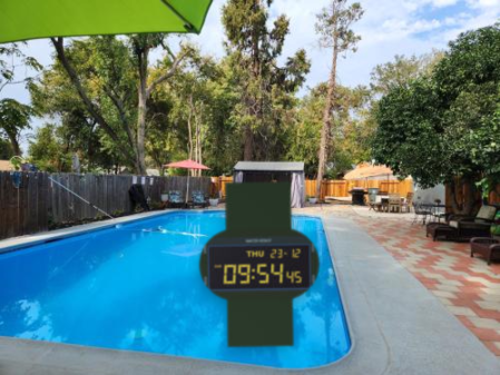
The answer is 9:54:45
